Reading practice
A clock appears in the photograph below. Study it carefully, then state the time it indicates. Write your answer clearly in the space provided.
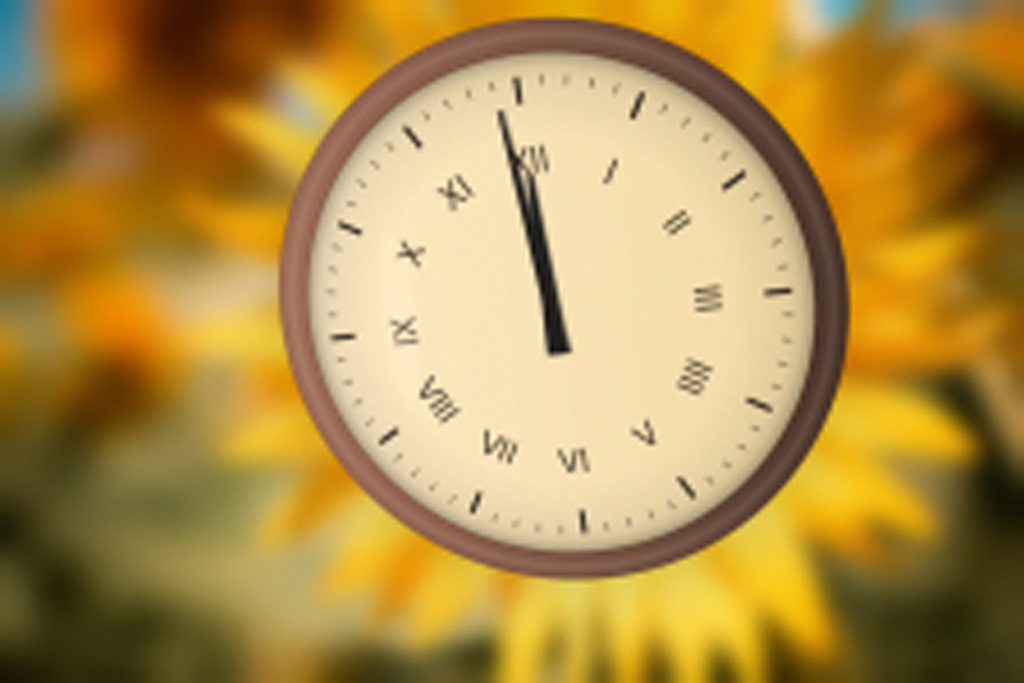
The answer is 11:59
